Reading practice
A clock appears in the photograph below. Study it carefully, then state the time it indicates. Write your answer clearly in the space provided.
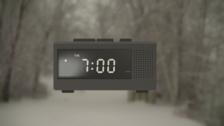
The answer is 7:00
